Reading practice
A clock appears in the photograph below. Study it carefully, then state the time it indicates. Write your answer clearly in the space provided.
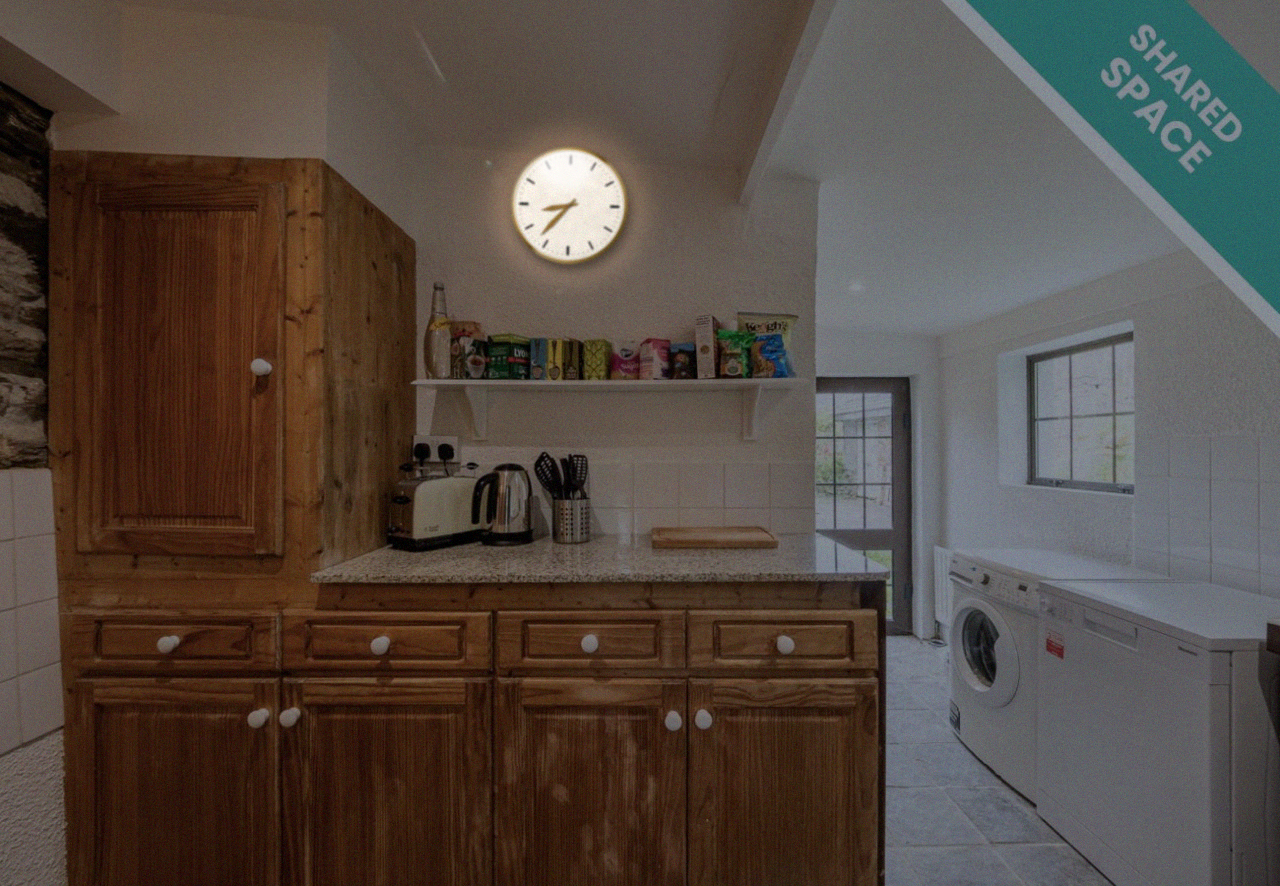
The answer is 8:37
